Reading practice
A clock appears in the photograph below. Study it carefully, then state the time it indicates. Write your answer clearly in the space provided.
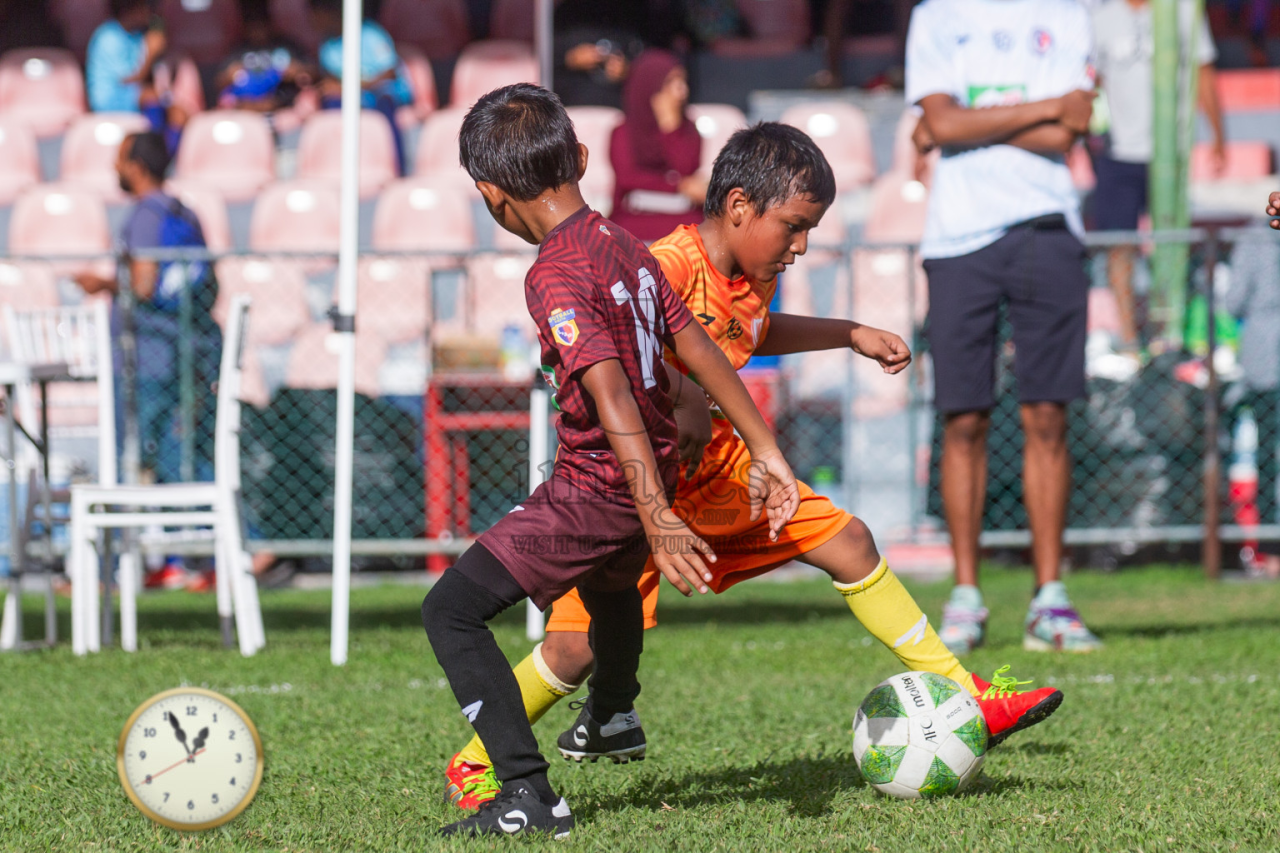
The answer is 12:55:40
